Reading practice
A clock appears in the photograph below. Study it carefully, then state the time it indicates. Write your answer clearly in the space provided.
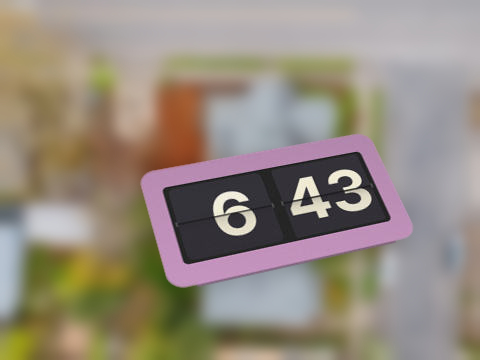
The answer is 6:43
